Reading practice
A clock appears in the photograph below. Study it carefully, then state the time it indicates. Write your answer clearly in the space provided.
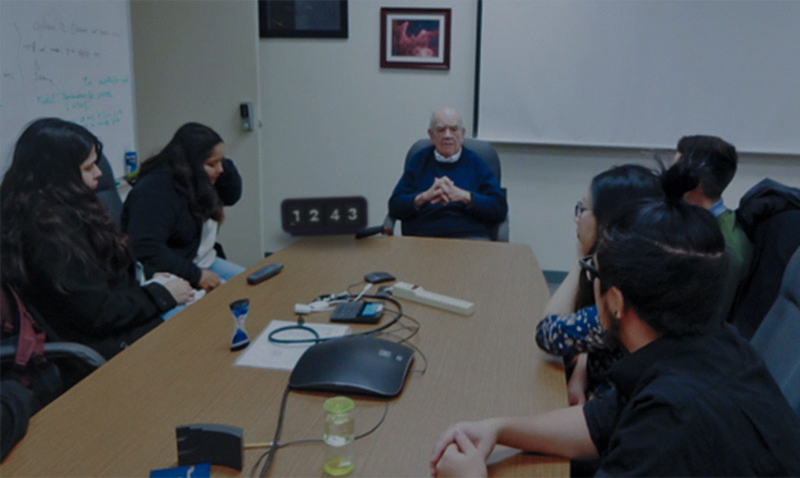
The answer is 12:43
